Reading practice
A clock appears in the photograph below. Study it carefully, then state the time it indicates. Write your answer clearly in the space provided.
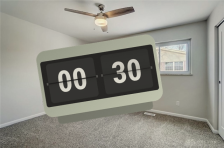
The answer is 0:30
